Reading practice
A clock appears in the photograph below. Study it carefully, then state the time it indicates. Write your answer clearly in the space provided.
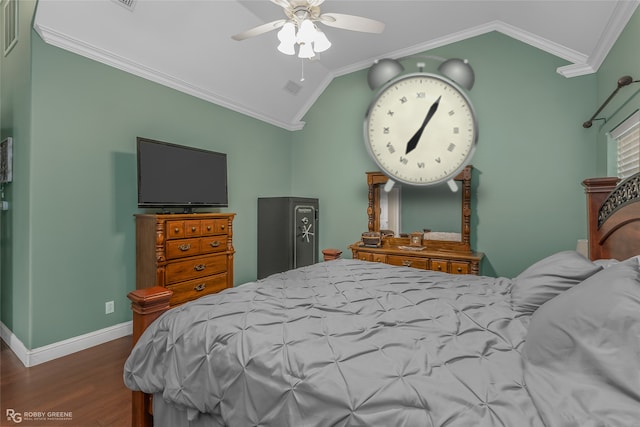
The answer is 7:05
